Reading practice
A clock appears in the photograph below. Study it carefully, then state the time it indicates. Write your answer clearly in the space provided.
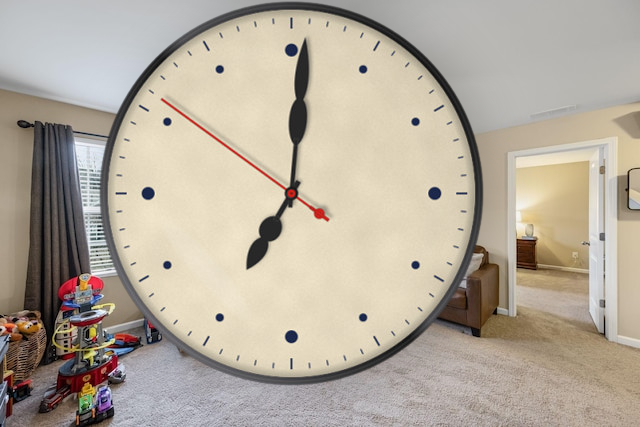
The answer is 7:00:51
